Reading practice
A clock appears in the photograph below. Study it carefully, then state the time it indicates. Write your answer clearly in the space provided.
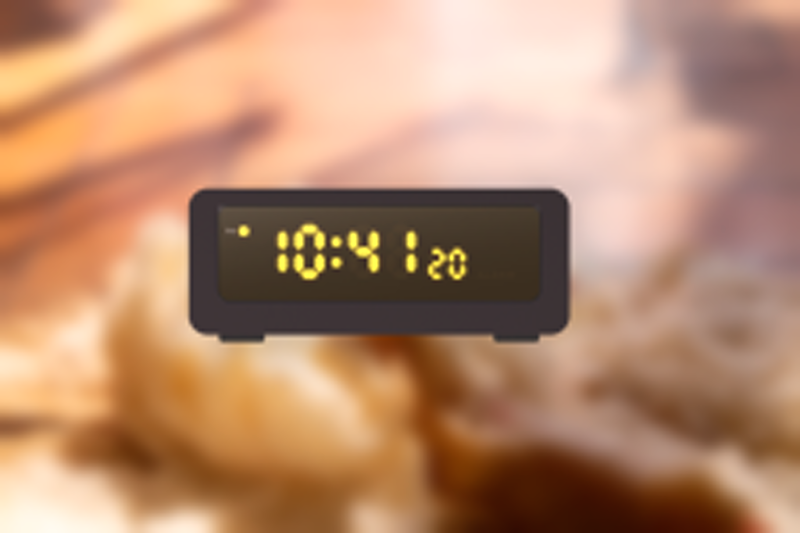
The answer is 10:41:20
